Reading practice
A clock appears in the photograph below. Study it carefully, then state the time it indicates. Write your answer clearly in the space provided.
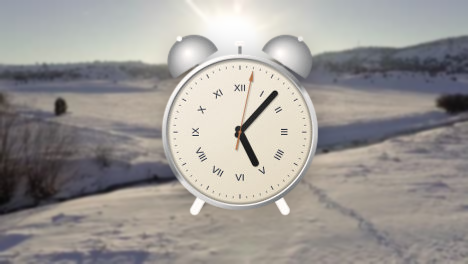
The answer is 5:07:02
